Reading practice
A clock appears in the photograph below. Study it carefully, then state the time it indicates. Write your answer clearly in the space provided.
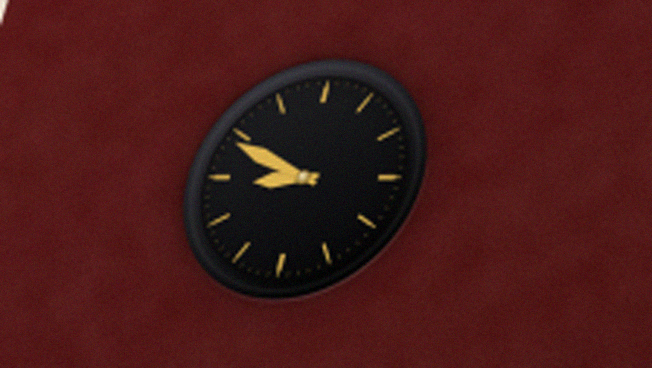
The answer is 8:49
